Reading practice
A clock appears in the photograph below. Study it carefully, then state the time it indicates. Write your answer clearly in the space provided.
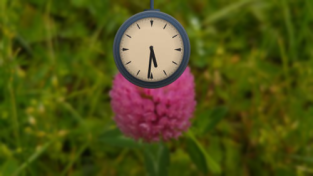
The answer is 5:31
